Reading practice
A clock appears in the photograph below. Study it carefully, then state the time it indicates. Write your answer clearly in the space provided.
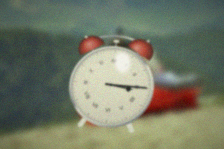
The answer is 3:15
